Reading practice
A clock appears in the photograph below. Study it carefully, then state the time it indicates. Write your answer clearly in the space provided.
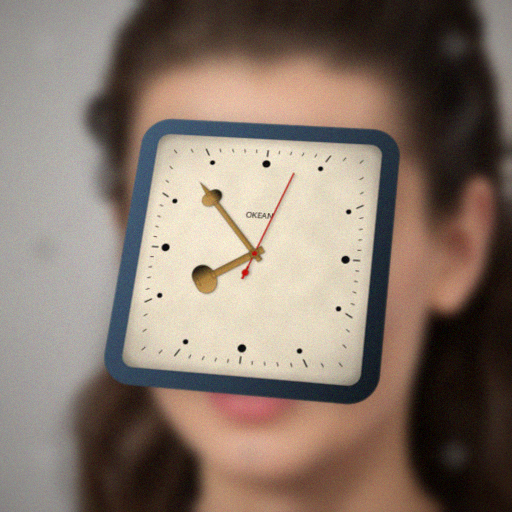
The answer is 7:53:03
